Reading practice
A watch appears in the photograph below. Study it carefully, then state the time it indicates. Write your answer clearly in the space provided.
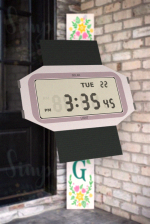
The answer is 3:35:45
